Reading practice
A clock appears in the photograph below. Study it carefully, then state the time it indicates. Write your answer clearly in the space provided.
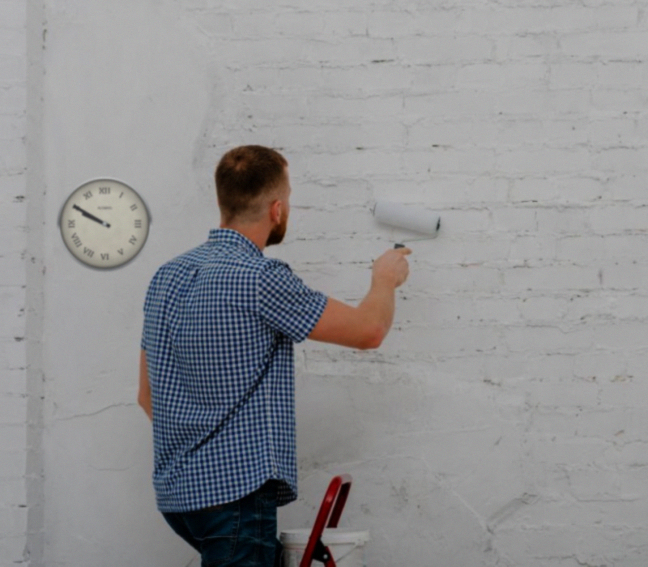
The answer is 9:50
